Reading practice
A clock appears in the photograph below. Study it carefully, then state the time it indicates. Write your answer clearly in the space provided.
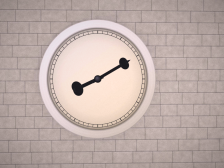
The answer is 8:10
